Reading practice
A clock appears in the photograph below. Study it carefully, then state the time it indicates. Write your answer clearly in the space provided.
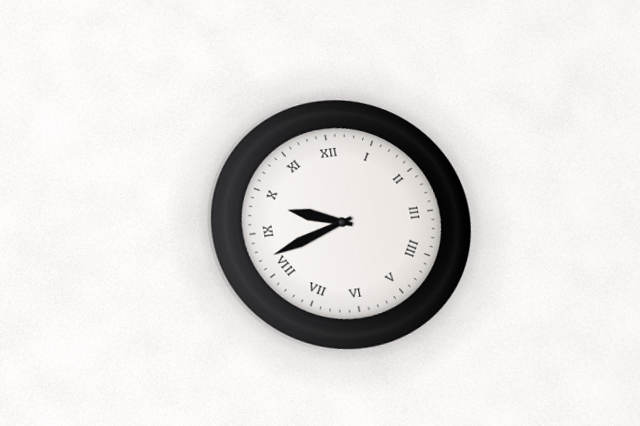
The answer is 9:42
